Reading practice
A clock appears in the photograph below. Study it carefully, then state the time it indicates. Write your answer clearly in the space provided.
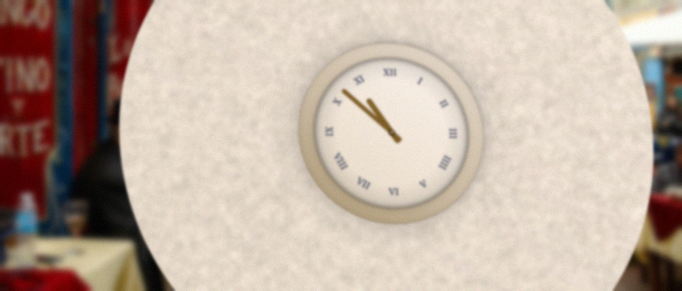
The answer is 10:52
